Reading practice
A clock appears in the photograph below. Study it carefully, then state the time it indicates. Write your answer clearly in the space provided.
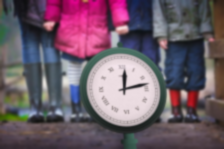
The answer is 12:13
